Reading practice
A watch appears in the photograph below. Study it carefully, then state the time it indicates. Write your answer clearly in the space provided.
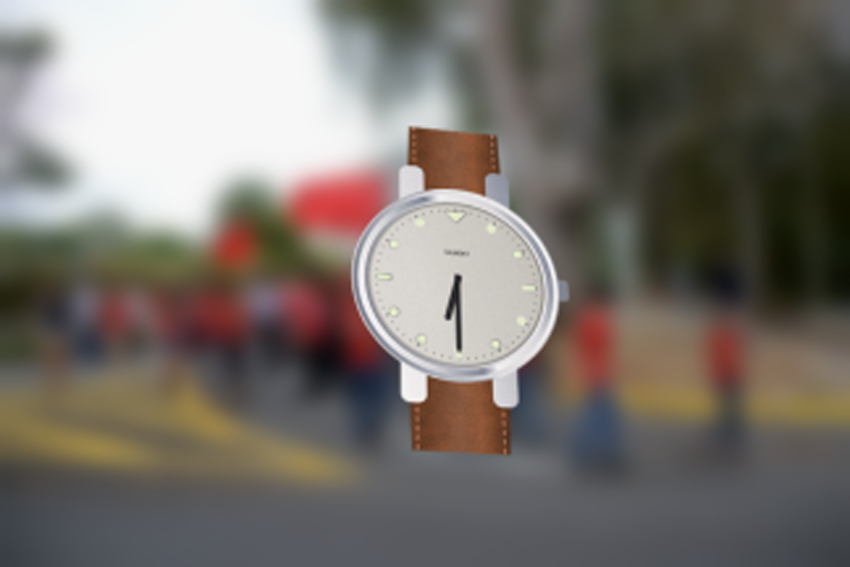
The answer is 6:30
